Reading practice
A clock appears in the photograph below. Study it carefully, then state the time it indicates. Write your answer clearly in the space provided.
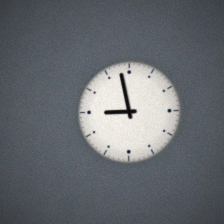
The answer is 8:58
